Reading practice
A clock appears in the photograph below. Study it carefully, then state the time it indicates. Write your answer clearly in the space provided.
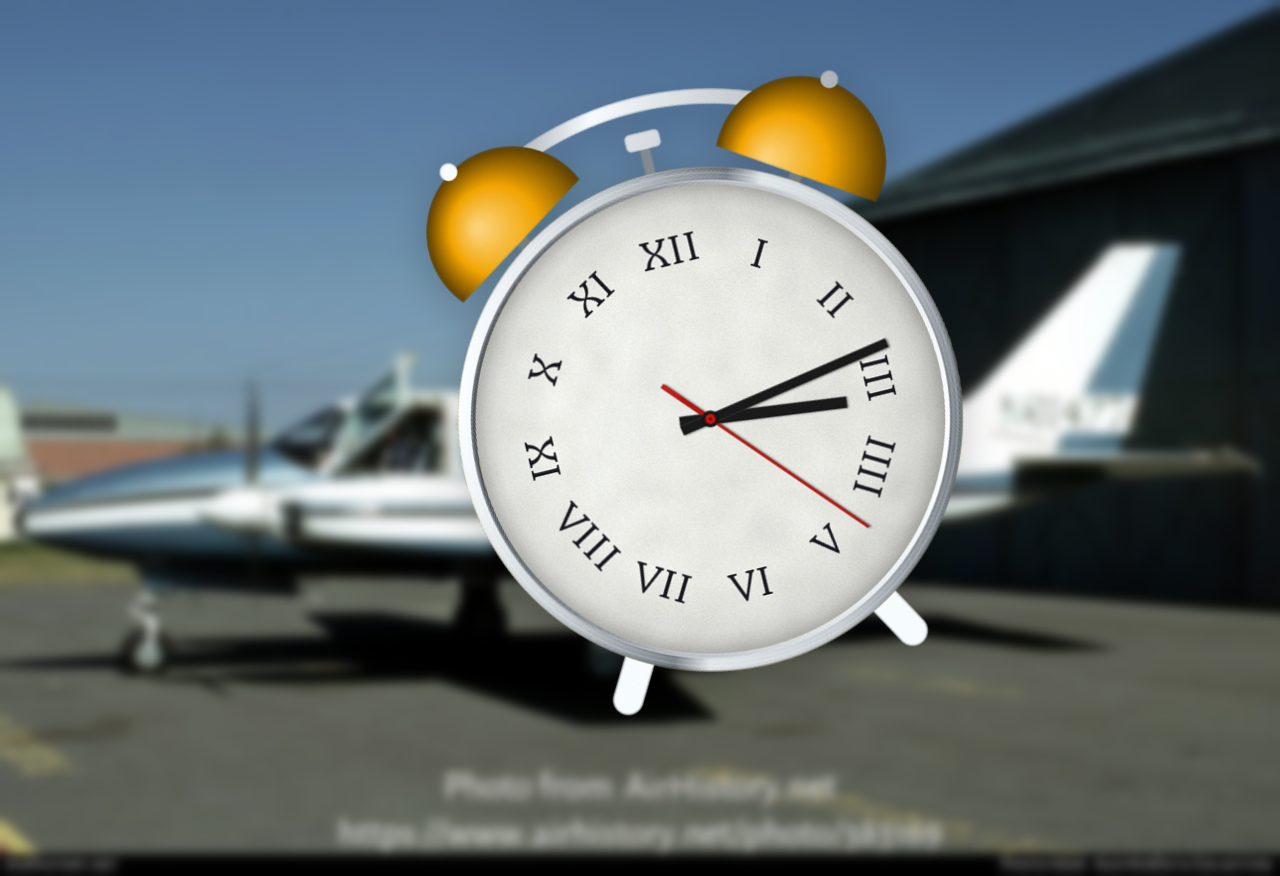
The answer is 3:13:23
